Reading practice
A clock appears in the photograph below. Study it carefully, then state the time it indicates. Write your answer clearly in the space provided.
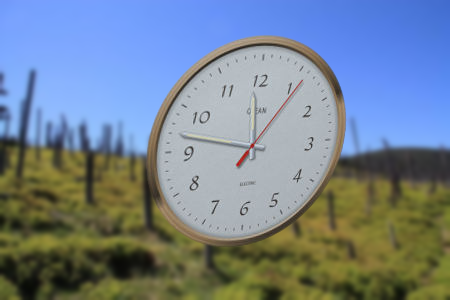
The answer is 11:47:06
